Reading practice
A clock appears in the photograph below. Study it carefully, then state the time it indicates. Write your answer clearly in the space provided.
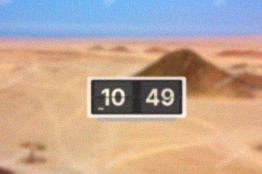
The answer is 10:49
